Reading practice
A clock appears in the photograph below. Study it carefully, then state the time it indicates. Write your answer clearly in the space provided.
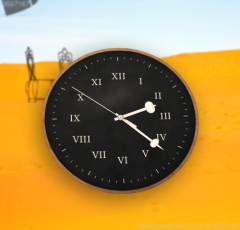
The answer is 2:21:51
